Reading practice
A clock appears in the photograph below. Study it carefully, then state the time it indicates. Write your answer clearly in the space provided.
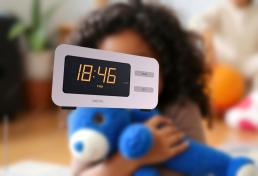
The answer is 18:46
